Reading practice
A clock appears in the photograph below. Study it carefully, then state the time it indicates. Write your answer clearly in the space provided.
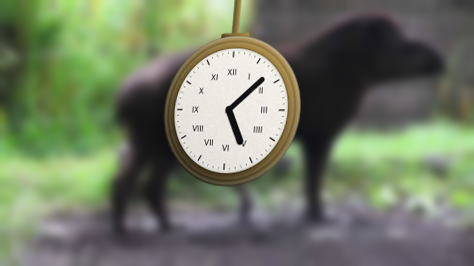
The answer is 5:08
